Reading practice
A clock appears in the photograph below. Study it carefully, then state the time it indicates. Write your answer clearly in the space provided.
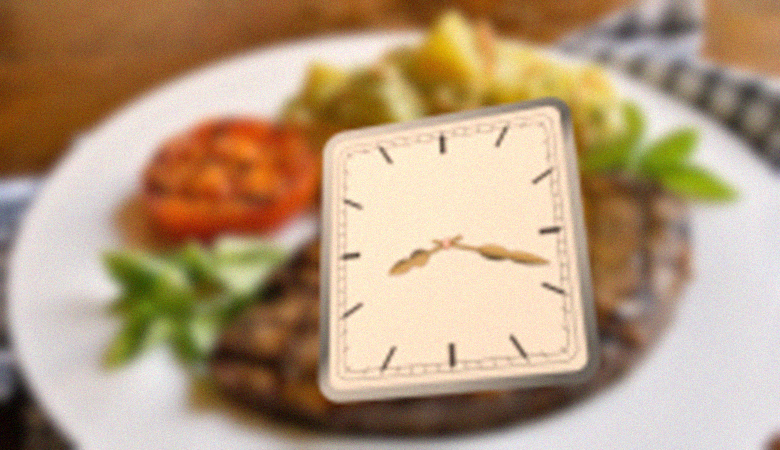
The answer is 8:18
